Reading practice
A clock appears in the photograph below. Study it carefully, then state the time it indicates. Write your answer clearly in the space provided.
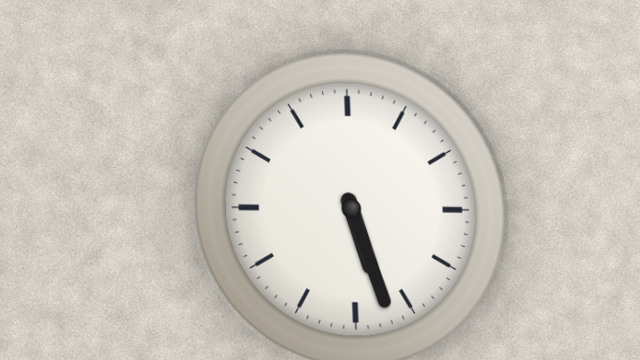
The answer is 5:27
